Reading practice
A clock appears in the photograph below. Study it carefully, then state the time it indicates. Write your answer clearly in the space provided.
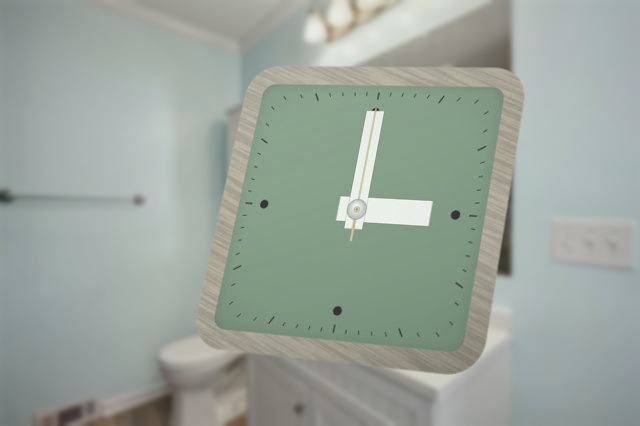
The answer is 3:00:00
